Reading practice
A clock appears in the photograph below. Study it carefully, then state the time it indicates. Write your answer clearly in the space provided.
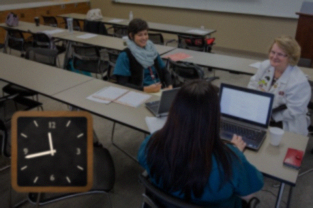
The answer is 11:43
